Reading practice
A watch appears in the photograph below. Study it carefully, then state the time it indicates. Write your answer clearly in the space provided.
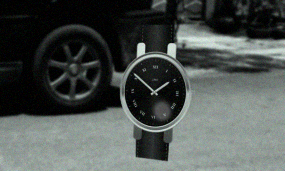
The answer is 1:51
